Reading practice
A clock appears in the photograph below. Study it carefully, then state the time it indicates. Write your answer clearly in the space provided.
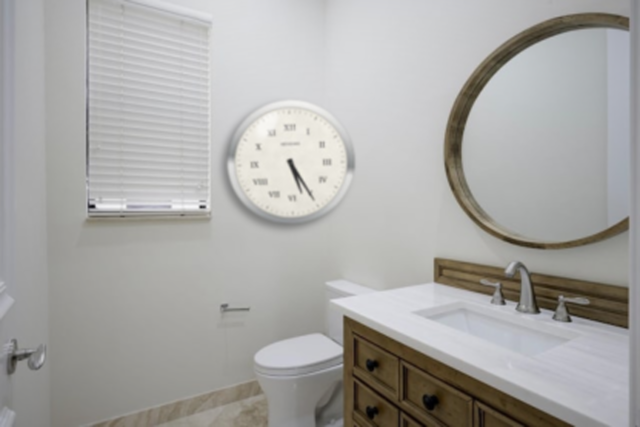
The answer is 5:25
